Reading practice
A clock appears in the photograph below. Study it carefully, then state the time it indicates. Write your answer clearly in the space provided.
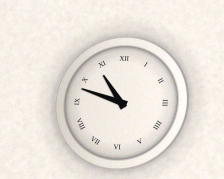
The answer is 10:48
